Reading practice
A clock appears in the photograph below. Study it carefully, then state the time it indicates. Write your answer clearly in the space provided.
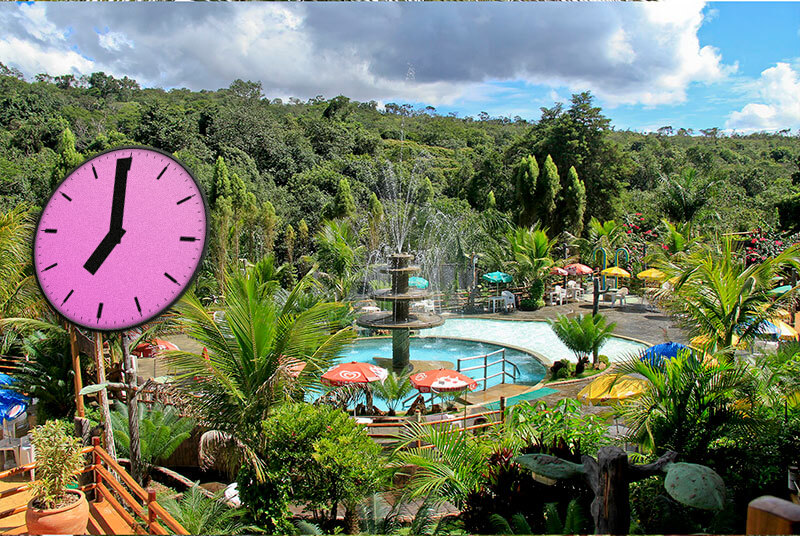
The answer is 6:59
